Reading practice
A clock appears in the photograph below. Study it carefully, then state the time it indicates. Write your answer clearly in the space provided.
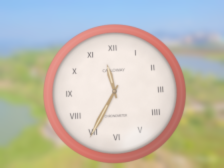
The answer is 11:35
